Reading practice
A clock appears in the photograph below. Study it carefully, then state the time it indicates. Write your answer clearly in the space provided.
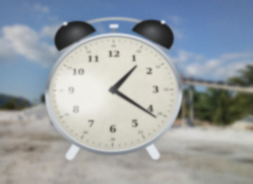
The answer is 1:21
